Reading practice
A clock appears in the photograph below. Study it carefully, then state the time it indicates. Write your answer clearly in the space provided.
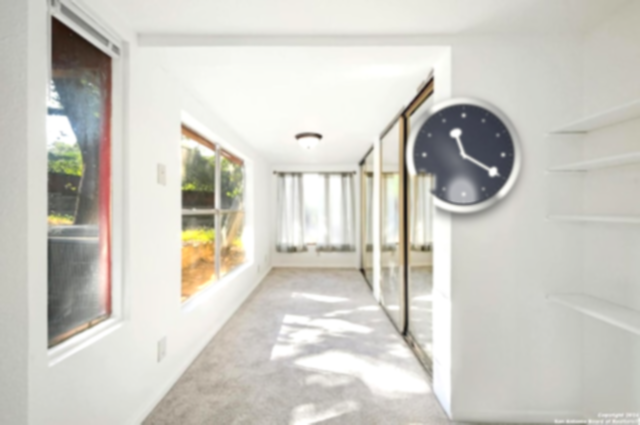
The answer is 11:20
